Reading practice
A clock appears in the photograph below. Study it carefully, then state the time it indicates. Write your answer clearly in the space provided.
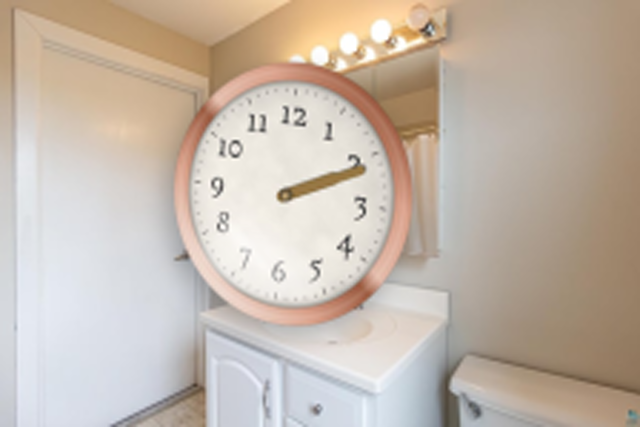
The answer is 2:11
